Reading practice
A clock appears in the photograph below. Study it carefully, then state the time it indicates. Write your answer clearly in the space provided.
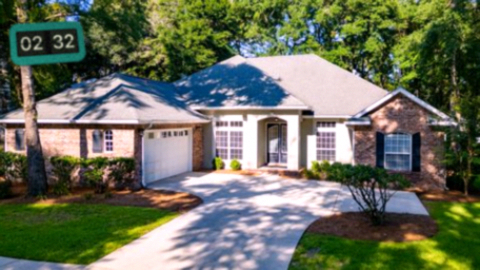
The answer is 2:32
